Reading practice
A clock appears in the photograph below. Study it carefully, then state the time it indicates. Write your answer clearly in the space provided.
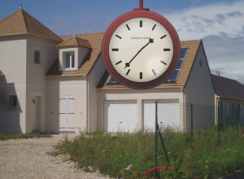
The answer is 1:37
